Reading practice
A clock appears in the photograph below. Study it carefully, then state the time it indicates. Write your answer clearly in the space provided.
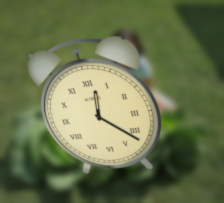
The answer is 12:22
